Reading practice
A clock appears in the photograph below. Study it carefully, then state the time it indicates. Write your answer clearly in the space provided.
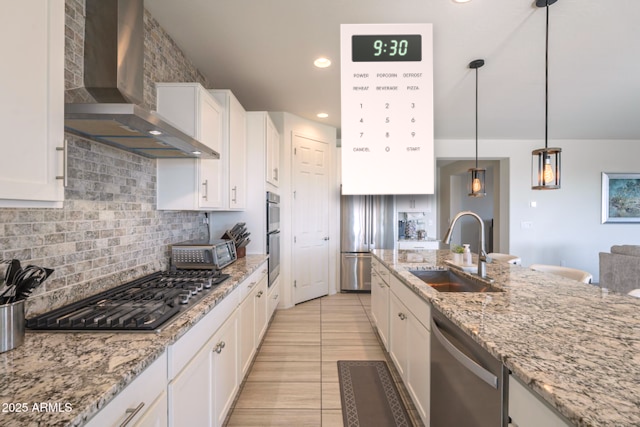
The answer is 9:30
